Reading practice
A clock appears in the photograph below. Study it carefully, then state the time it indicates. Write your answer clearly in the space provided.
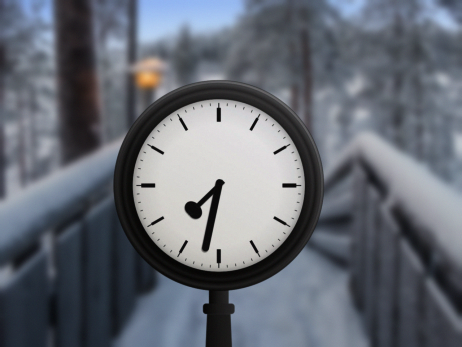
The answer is 7:32
